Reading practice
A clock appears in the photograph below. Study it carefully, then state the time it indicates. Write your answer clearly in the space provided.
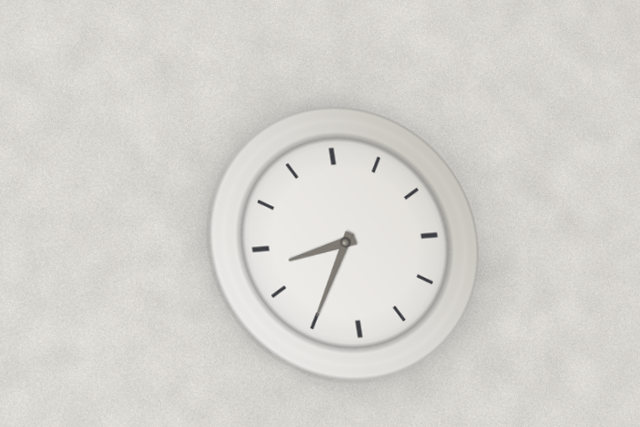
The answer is 8:35
